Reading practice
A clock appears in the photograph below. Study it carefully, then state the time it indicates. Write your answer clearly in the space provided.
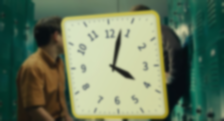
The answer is 4:03
